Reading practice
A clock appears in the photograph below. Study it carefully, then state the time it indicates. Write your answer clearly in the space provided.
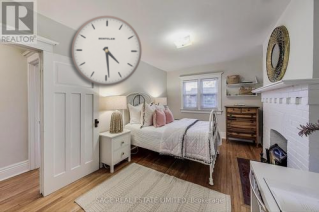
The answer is 4:29
